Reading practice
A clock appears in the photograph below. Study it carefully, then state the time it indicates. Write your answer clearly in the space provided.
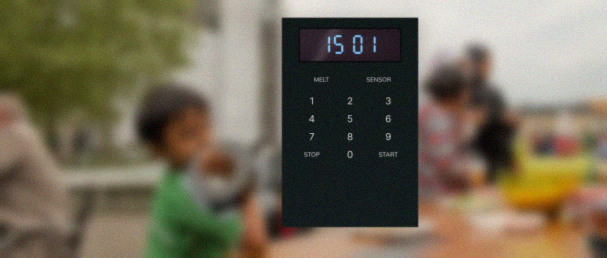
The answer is 15:01
